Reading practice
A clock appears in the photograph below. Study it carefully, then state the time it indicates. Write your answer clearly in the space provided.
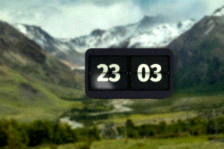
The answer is 23:03
